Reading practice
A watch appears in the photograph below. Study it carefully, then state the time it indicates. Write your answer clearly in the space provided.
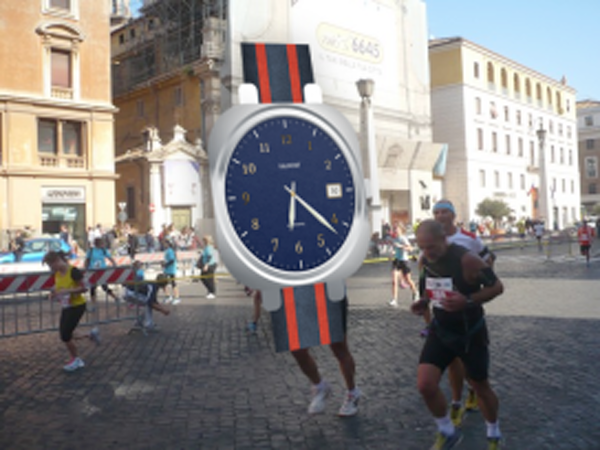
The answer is 6:22
